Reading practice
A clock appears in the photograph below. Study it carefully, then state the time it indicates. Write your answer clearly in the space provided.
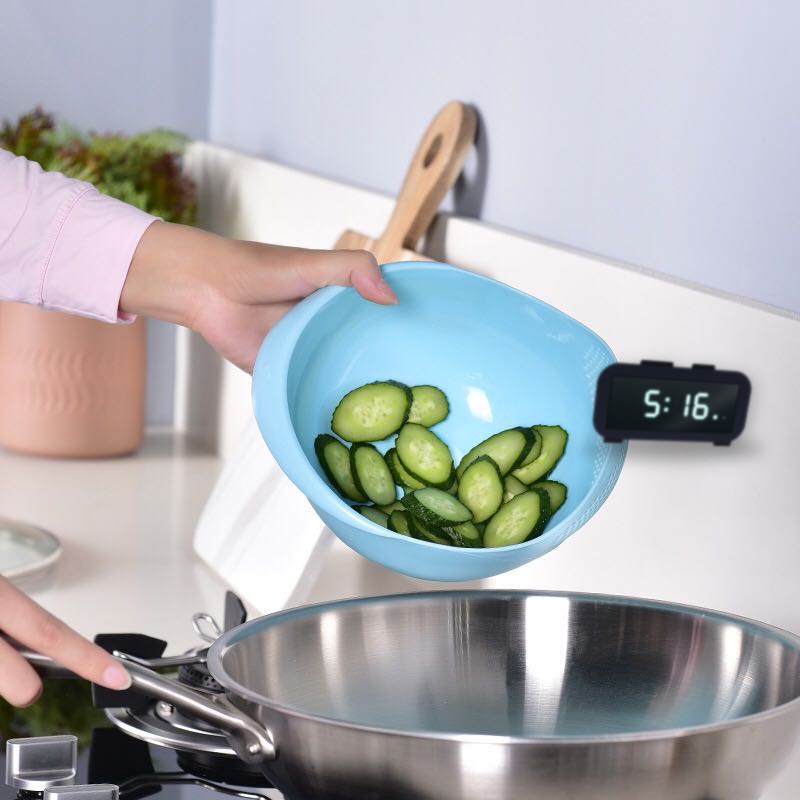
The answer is 5:16
